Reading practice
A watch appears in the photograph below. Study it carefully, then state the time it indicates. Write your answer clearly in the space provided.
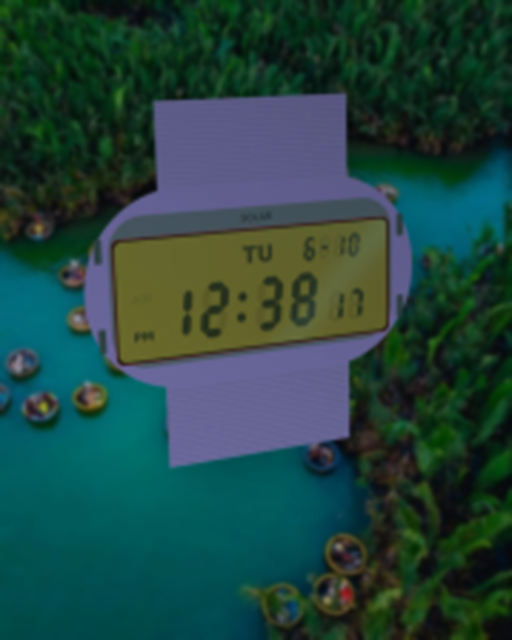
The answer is 12:38:17
